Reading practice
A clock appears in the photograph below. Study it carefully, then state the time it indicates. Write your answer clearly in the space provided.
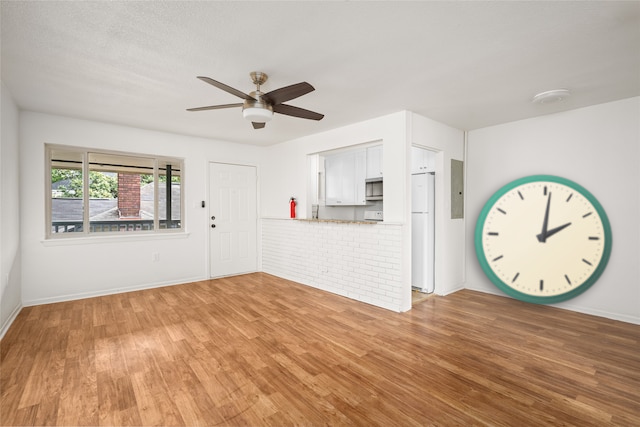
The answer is 2:01
